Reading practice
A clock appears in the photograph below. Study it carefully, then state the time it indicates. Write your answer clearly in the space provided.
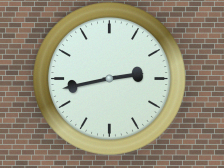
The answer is 2:43
